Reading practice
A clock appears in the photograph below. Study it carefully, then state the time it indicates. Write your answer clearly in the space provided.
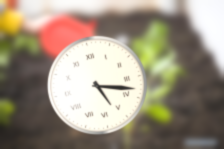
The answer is 5:18
